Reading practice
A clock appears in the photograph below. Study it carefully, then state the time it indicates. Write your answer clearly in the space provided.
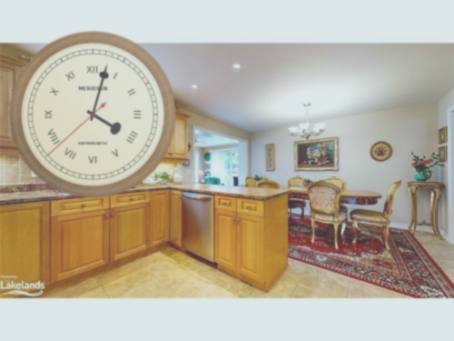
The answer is 4:02:38
